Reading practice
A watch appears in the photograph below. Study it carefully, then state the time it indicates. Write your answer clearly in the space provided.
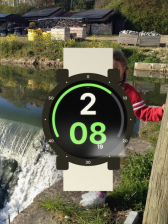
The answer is 2:08
